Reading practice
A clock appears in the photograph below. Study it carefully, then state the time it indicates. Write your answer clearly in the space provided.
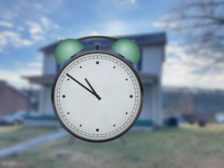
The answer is 10:51
